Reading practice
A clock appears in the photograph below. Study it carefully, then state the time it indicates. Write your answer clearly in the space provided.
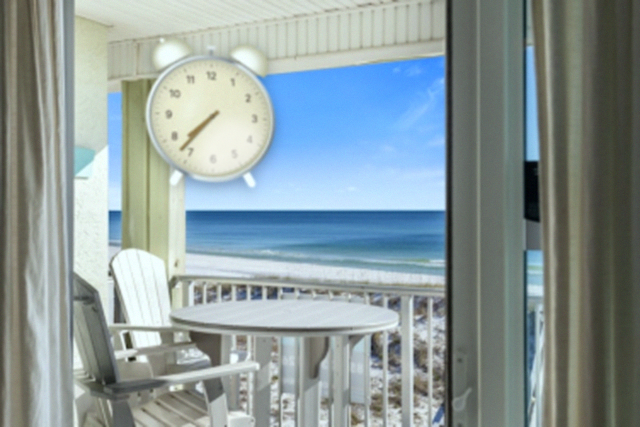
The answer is 7:37
